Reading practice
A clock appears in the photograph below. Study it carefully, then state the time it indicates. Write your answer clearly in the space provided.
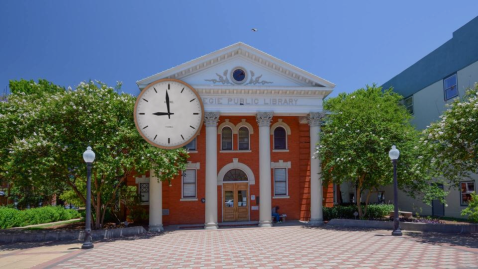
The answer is 8:59
